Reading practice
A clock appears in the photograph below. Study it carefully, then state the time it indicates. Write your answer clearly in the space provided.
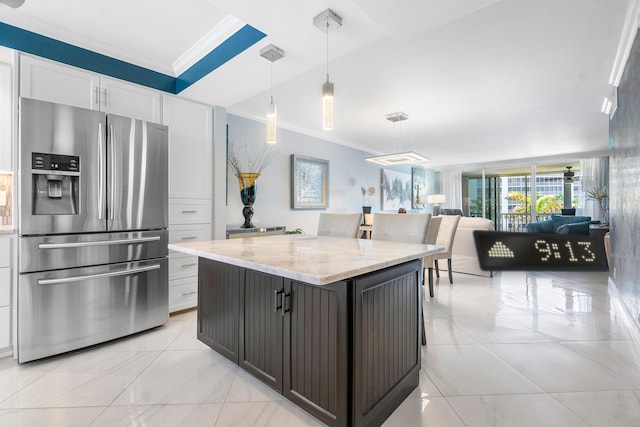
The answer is 9:13
